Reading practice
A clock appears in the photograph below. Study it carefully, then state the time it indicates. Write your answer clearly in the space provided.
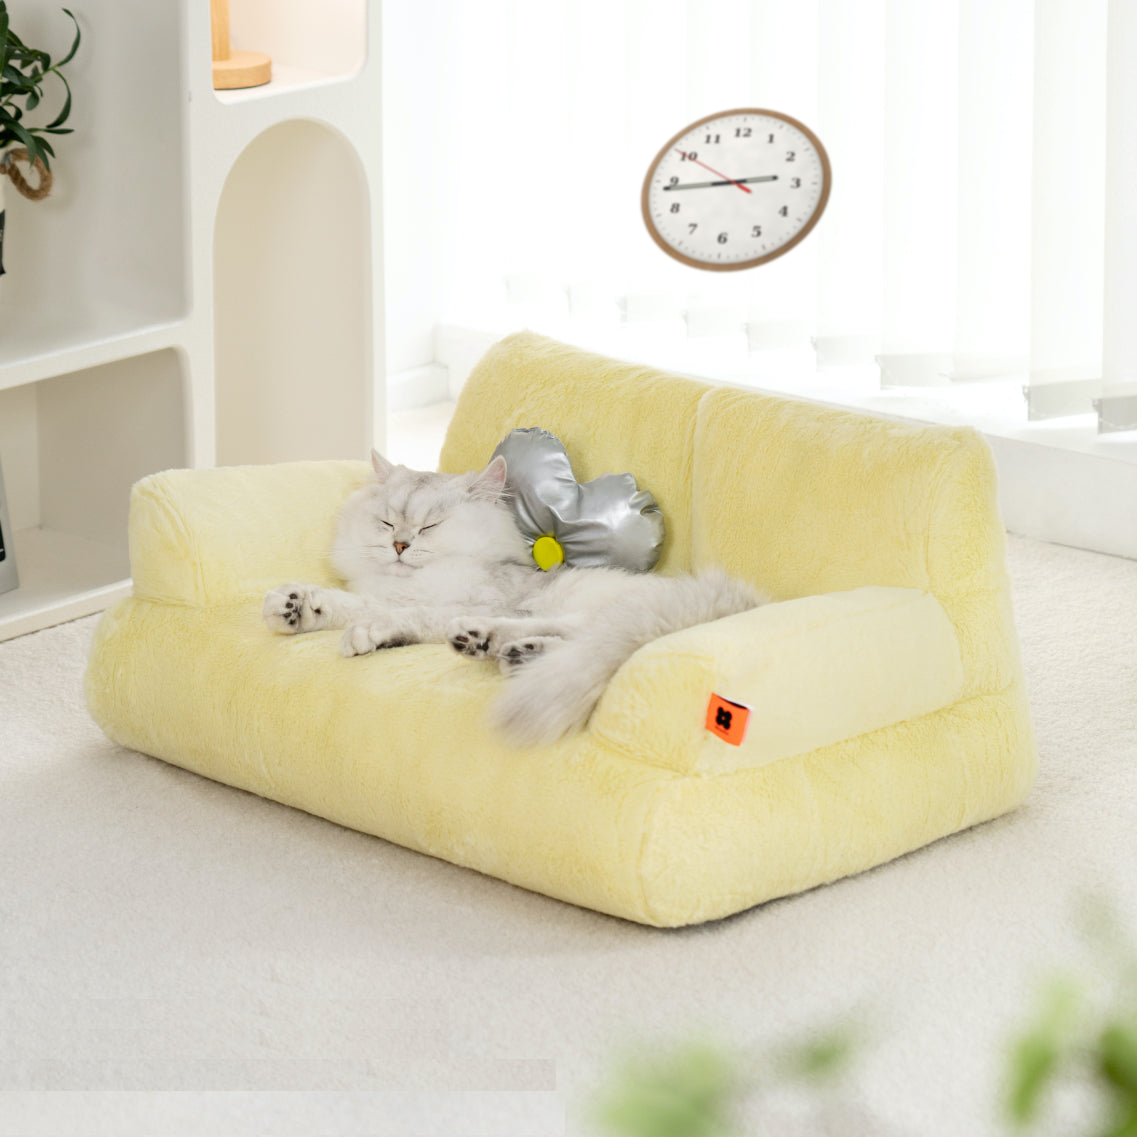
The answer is 2:43:50
